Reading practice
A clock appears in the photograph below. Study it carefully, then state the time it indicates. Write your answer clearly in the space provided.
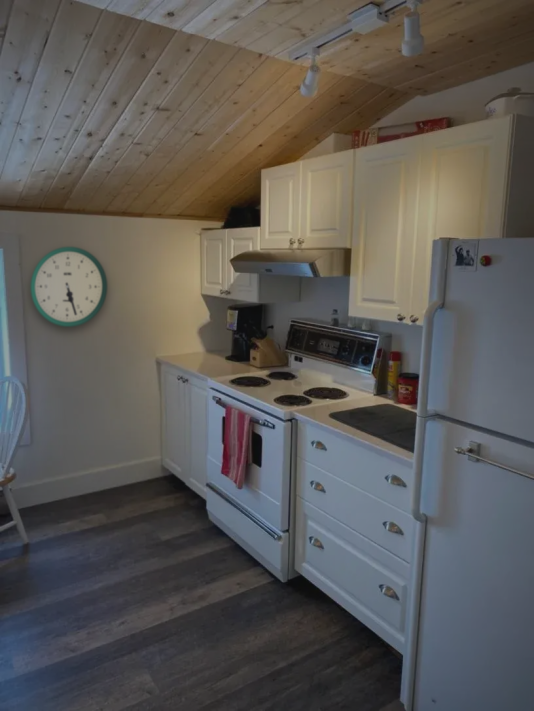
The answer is 5:27
